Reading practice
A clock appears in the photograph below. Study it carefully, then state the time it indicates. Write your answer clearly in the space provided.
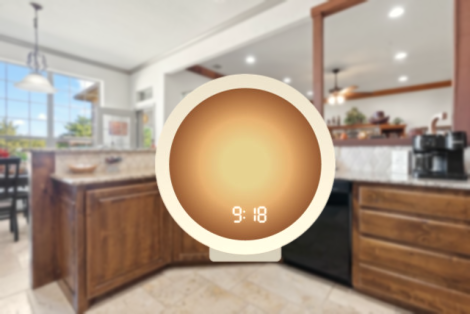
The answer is 9:18
